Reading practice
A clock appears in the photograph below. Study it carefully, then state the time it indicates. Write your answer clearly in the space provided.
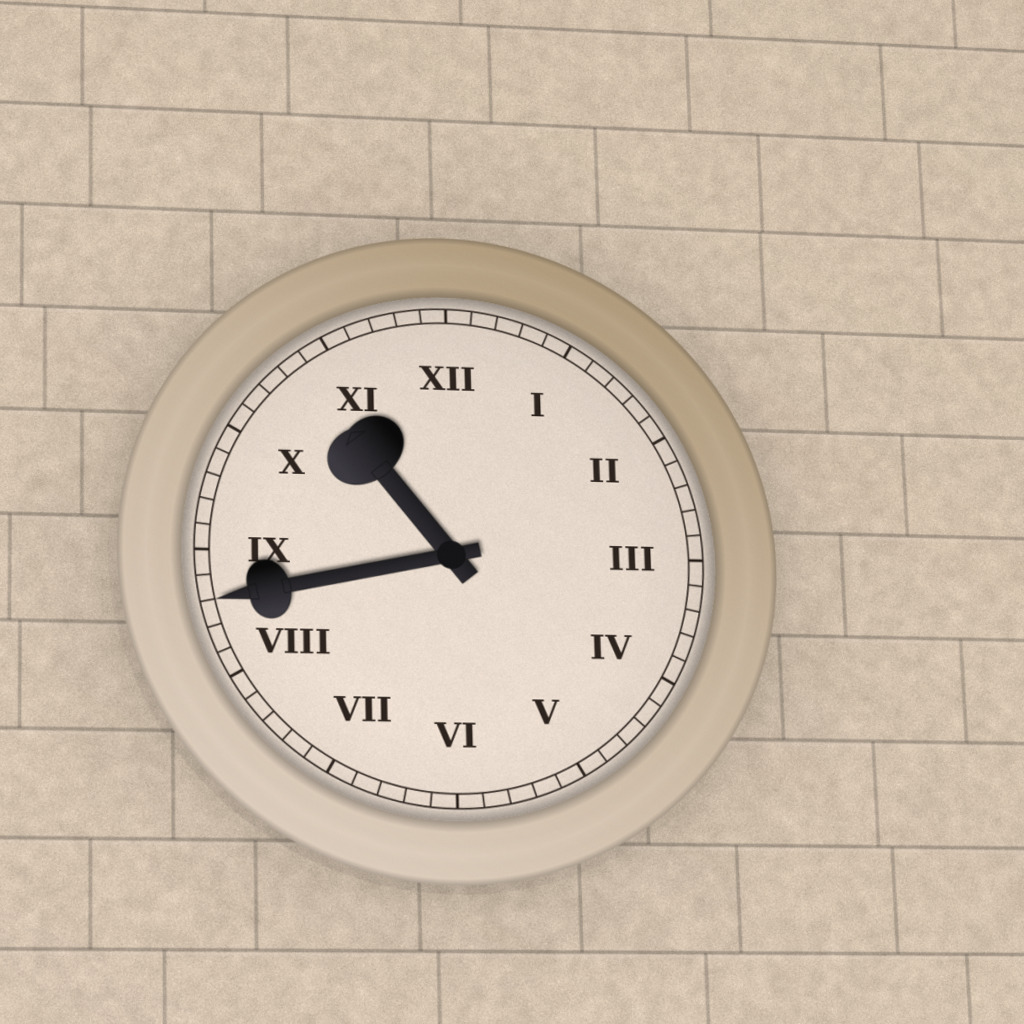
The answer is 10:43
